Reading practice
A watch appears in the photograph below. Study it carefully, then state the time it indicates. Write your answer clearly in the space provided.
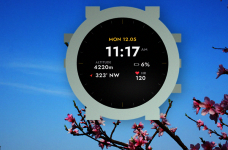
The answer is 11:17
